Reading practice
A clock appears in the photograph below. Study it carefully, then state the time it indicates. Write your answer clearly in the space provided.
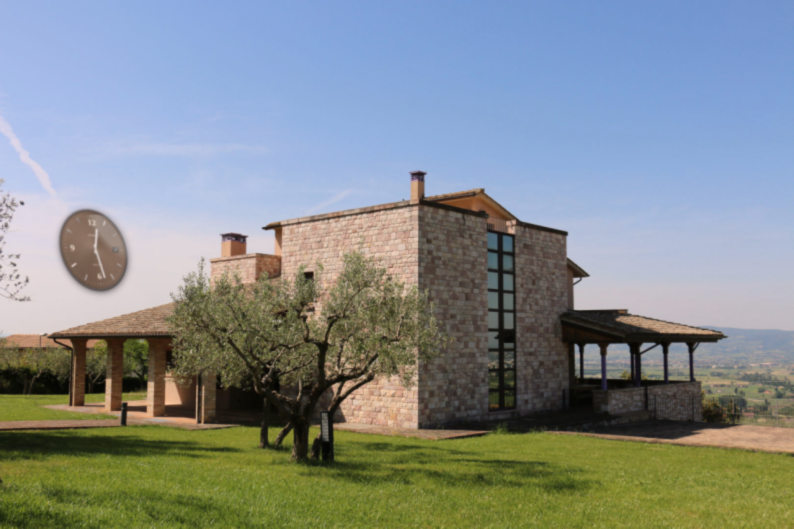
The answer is 12:28
